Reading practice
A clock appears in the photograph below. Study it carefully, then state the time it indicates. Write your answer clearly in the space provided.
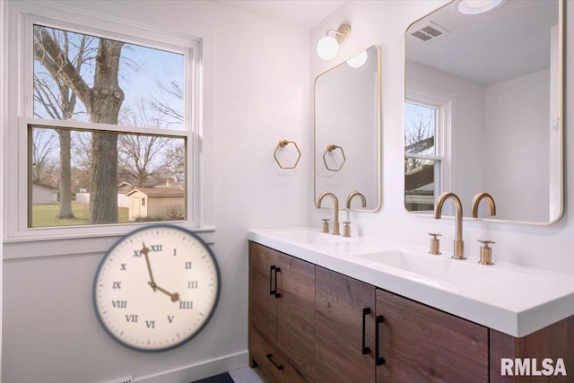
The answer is 3:57
